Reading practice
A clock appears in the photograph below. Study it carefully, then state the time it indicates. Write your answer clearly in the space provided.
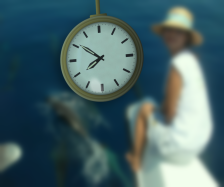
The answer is 7:51
